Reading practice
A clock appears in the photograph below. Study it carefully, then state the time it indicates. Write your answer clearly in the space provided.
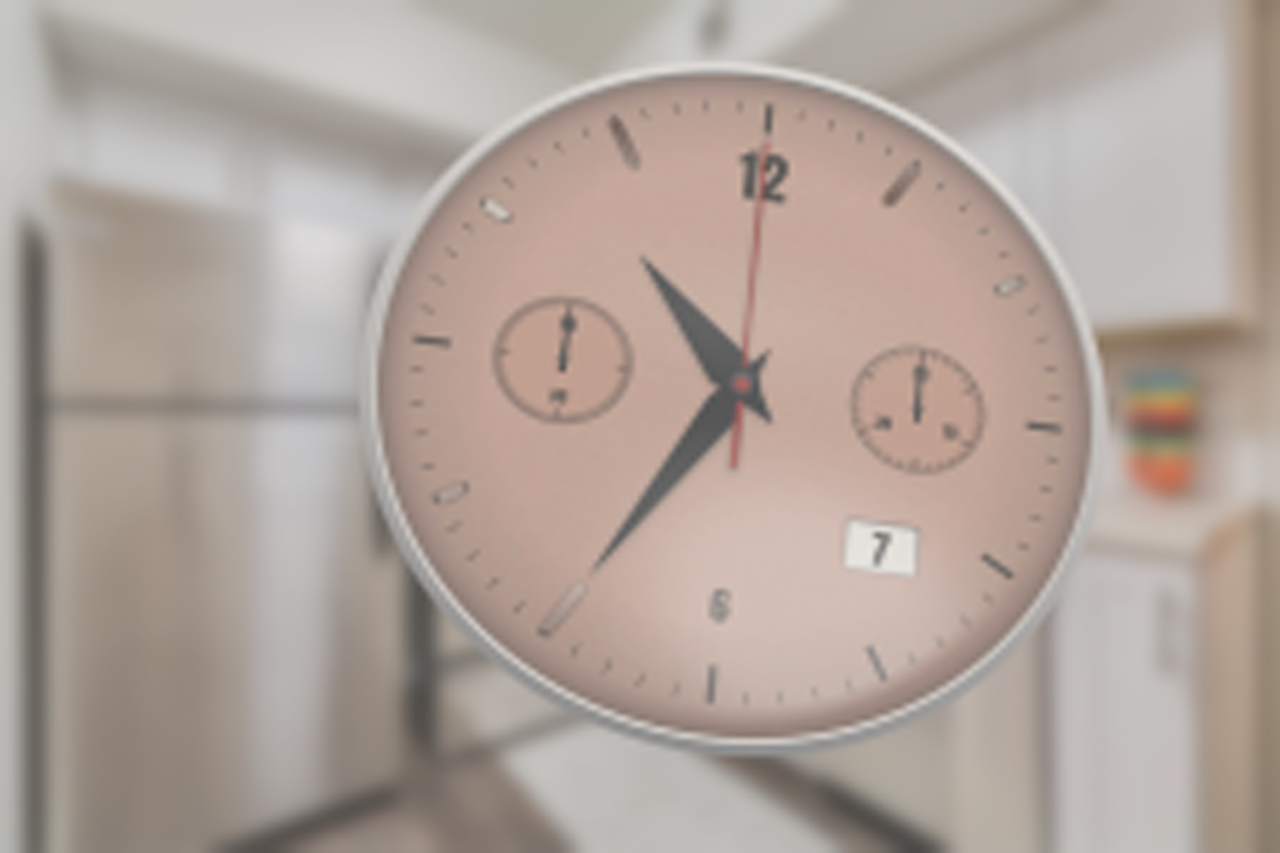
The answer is 10:35
